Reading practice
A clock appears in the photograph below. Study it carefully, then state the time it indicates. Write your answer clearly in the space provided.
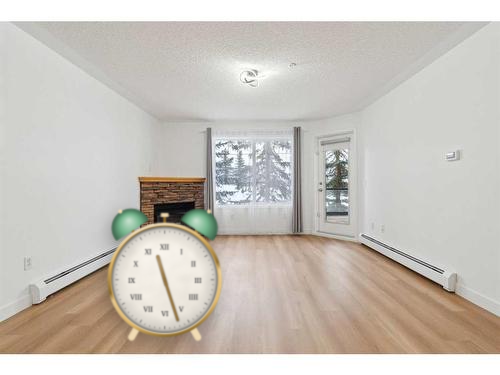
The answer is 11:27
